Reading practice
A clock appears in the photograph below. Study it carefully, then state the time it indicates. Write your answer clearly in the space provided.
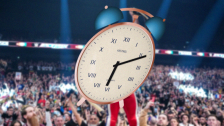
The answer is 6:11
